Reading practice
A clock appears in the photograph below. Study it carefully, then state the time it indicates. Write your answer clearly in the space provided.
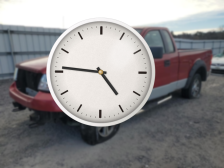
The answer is 4:46
